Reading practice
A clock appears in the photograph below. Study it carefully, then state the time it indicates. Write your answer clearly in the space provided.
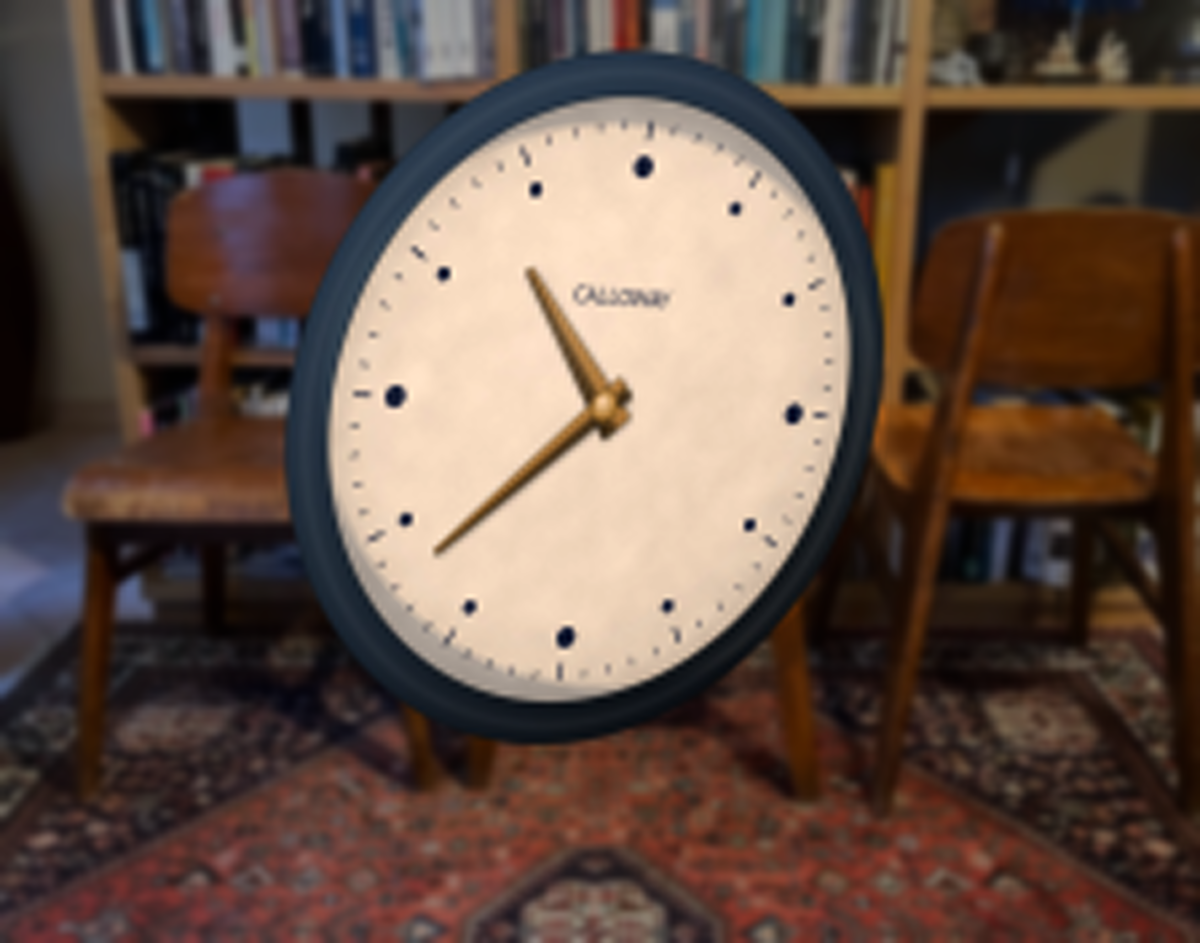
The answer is 10:38
